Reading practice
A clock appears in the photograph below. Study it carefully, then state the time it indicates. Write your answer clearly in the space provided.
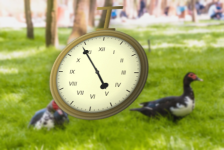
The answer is 4:54
